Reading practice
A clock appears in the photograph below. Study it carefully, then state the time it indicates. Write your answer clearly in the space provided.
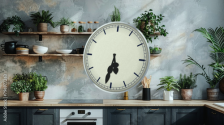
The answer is 5:32
